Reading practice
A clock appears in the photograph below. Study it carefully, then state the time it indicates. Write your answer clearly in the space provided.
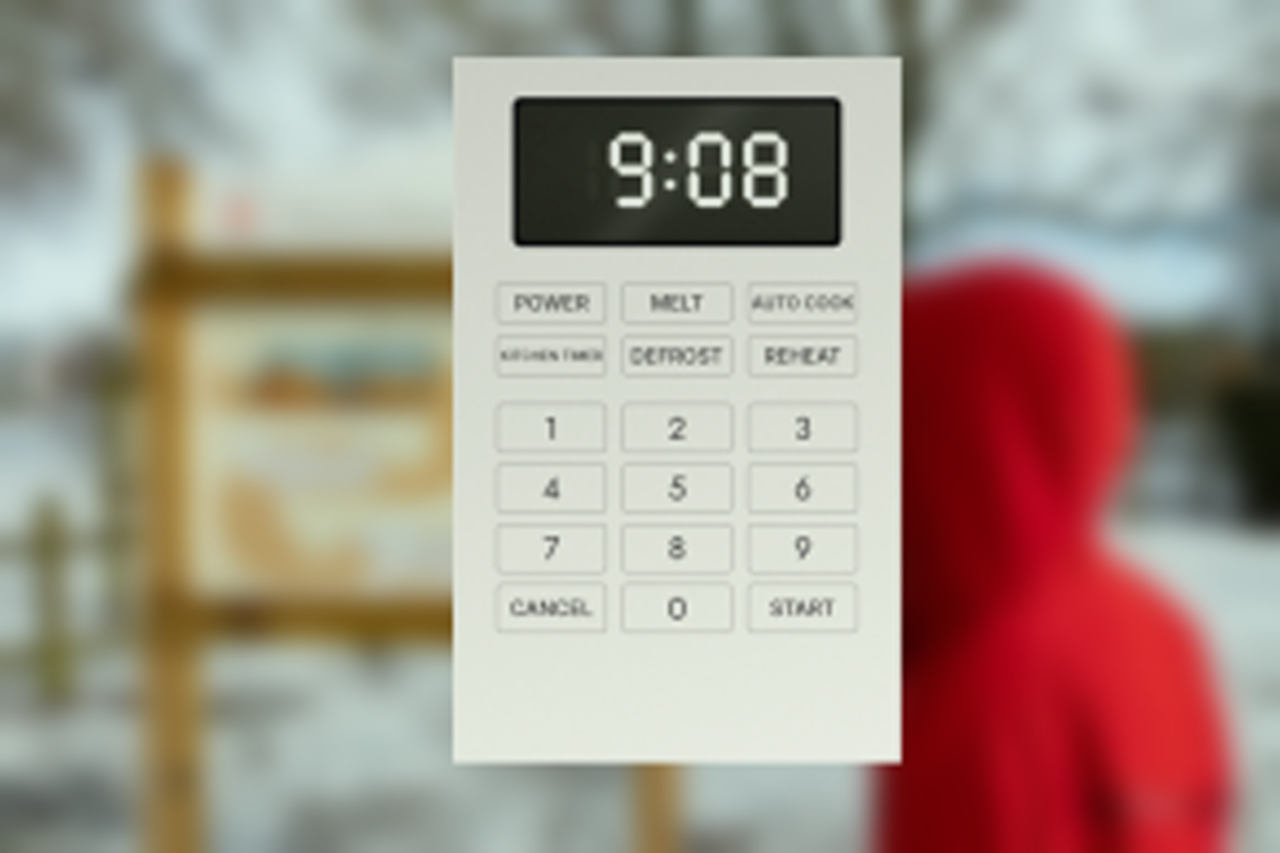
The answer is 9:08
